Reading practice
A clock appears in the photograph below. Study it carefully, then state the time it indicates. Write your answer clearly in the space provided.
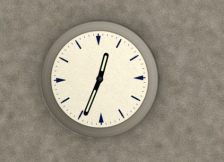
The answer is 12:34
